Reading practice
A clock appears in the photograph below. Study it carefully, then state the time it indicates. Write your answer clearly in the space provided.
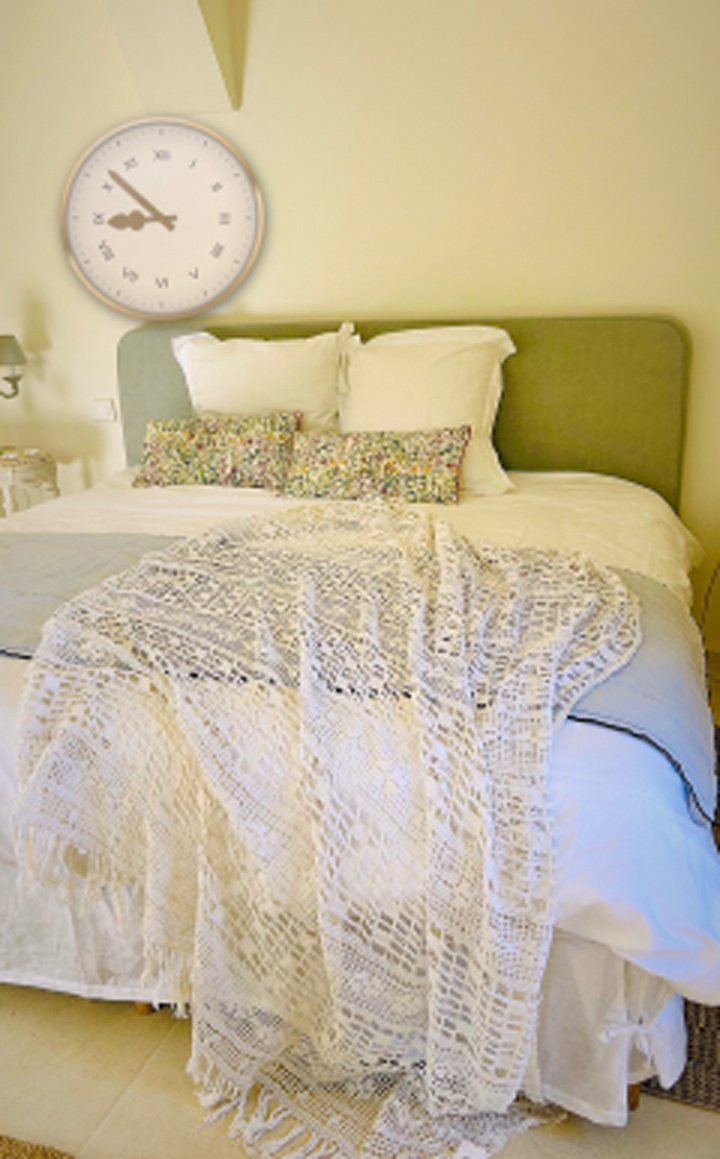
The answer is 8:52
